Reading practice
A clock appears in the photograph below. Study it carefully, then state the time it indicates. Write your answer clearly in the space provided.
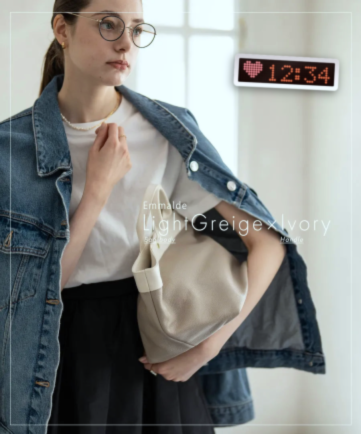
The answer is 12:34
